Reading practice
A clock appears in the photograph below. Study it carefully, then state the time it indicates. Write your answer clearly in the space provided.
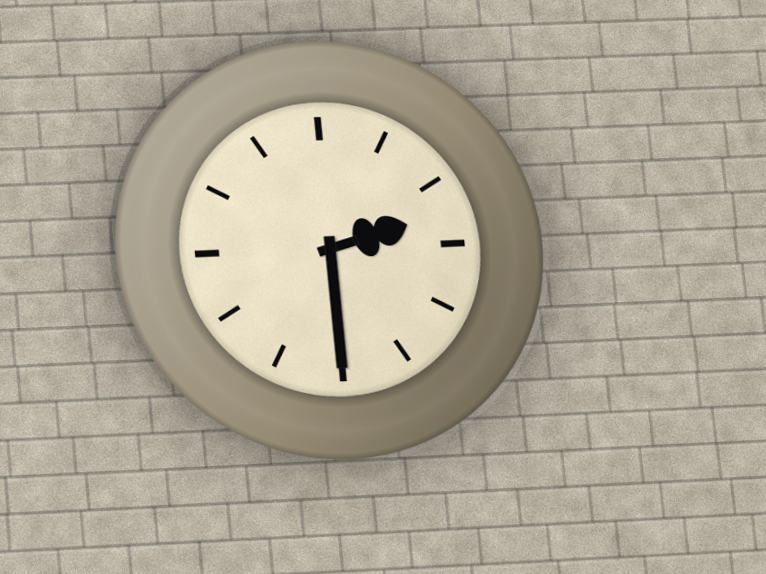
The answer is 2:30
